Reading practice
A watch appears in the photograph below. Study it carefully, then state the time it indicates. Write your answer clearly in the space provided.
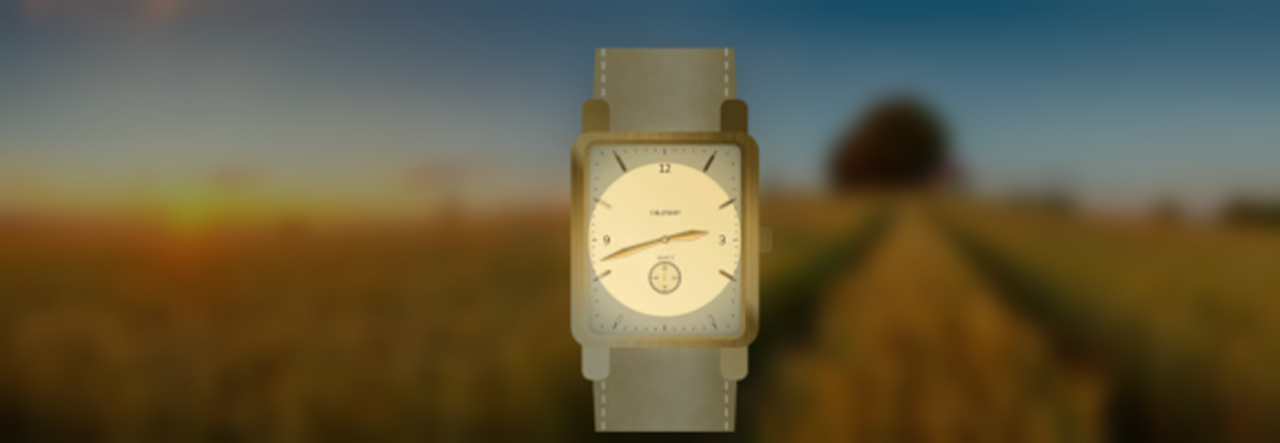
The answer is 2:42
